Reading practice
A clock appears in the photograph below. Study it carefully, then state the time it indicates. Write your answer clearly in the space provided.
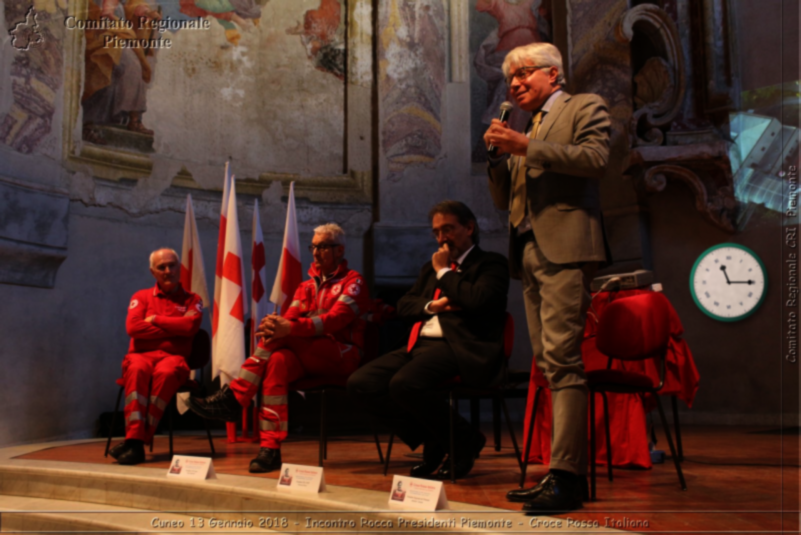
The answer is 11:15
